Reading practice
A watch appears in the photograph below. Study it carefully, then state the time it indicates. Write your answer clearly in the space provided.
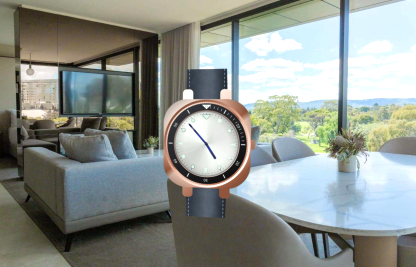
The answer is 4:53
